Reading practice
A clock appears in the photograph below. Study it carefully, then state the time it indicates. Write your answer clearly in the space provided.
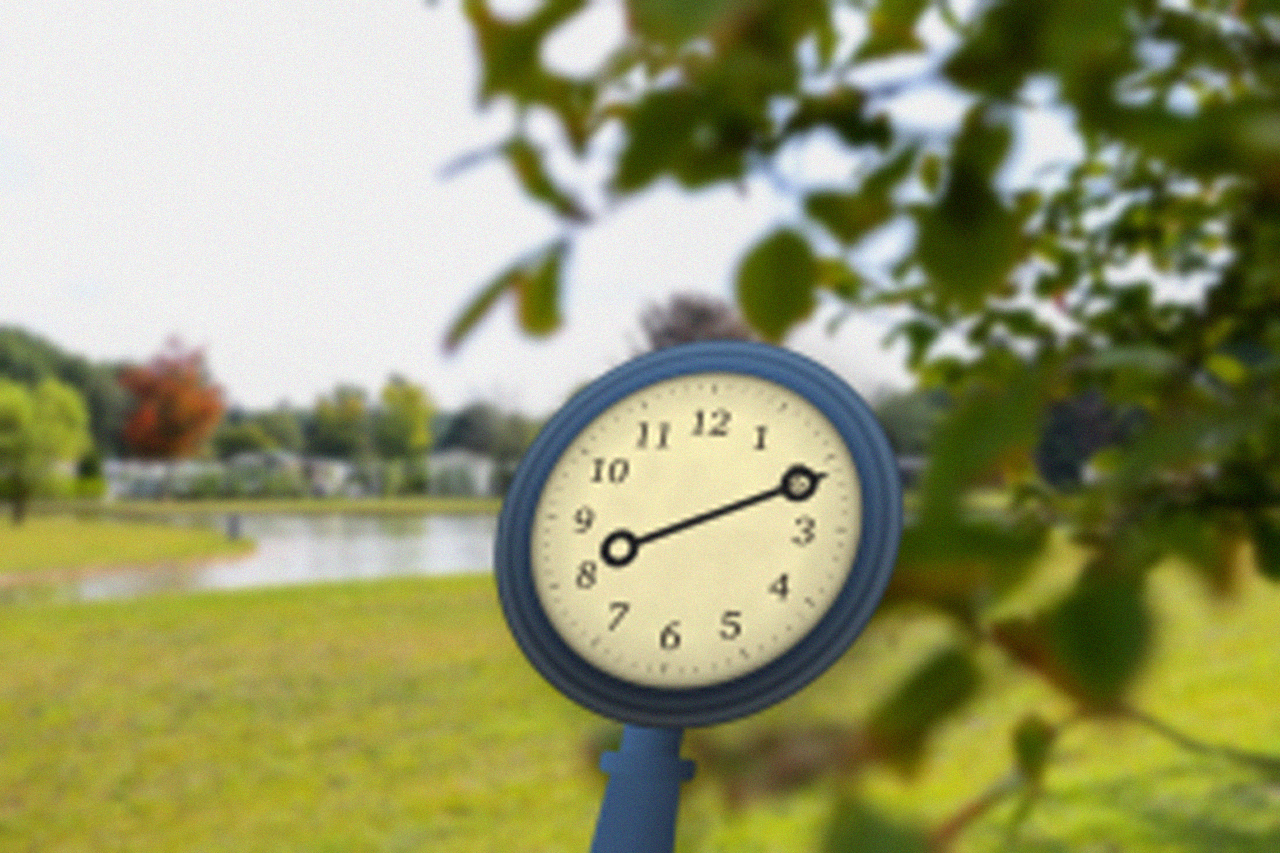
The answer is 8:11
